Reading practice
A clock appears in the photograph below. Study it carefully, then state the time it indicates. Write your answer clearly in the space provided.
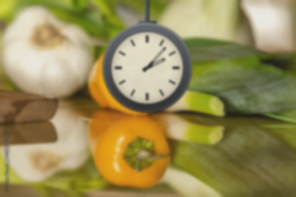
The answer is 2:07
